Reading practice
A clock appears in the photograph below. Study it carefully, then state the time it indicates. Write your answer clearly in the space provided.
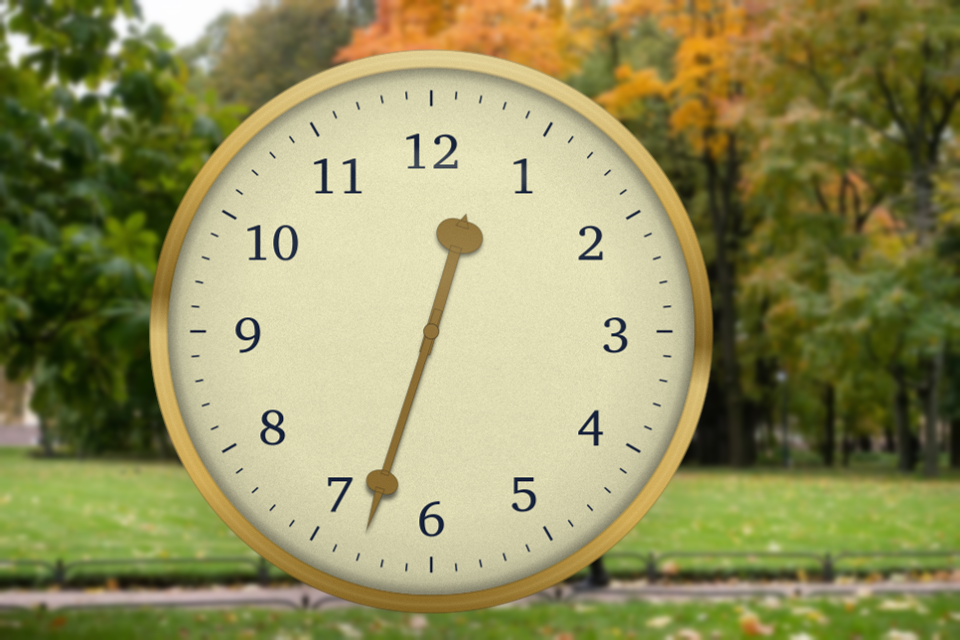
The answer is 12:33
